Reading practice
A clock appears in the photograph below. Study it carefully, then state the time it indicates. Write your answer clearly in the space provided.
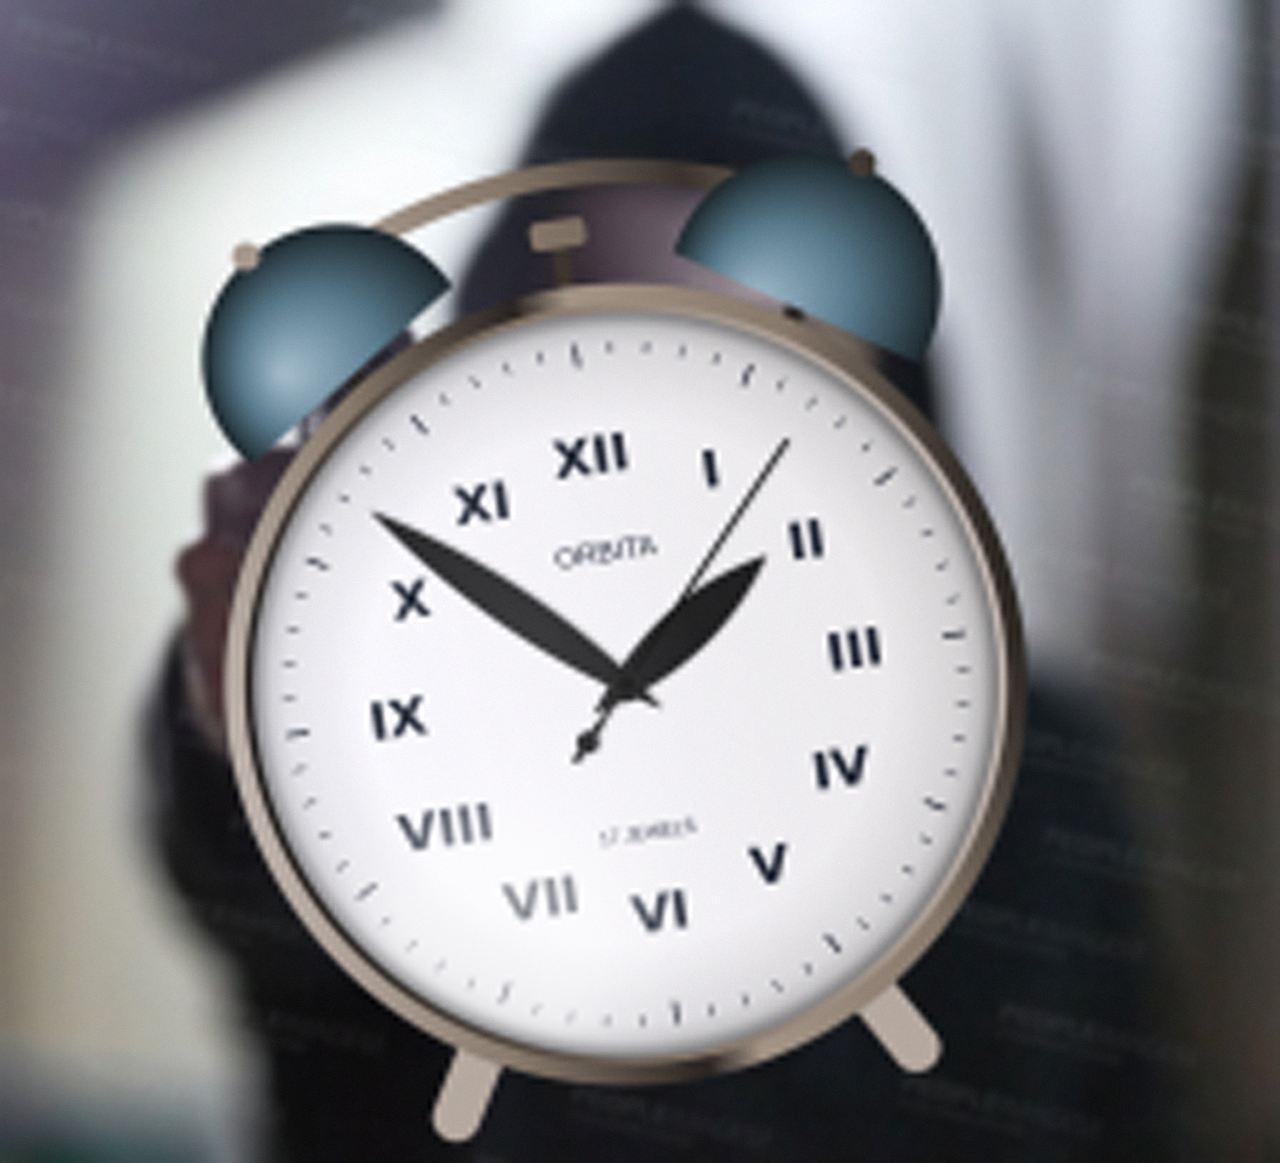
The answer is 1:52:07
